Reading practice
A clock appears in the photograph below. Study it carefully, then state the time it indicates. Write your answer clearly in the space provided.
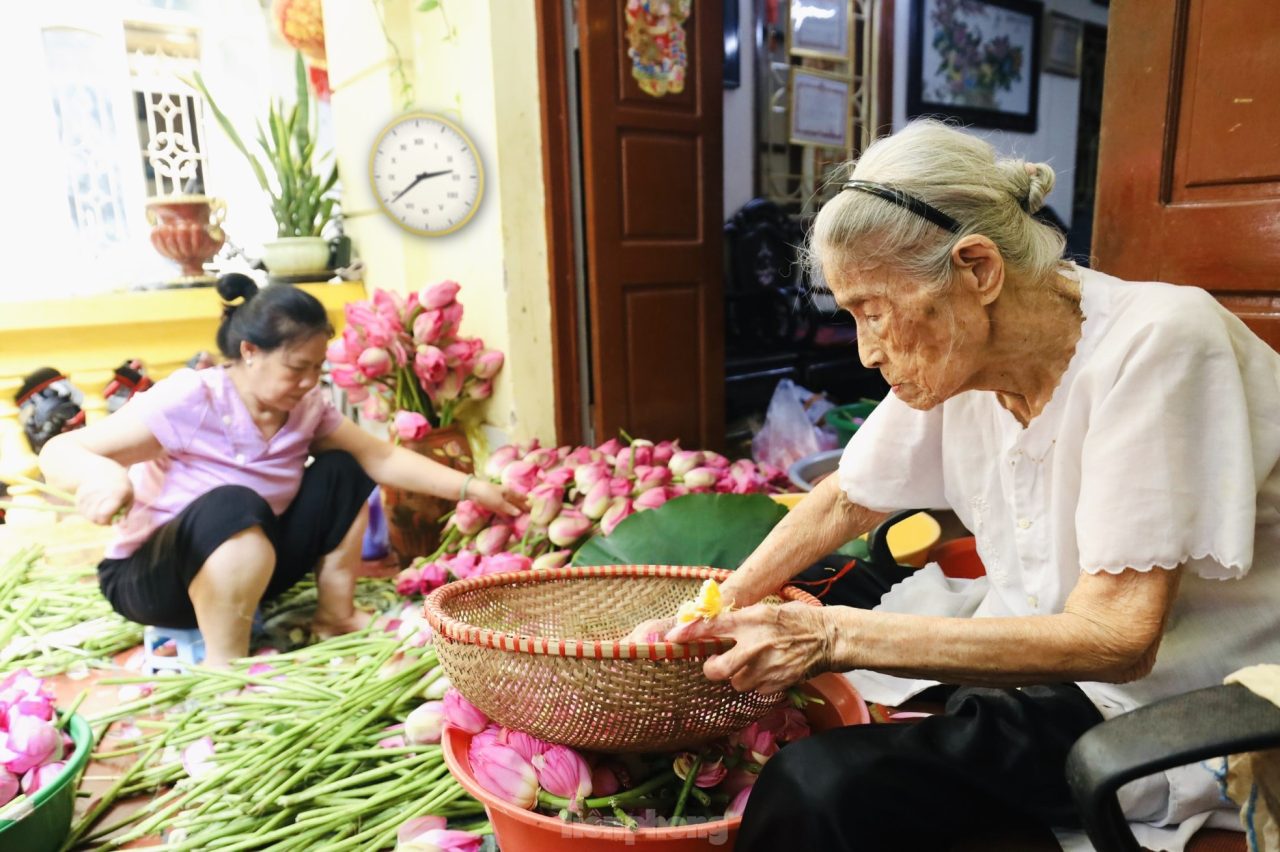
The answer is 2:39
